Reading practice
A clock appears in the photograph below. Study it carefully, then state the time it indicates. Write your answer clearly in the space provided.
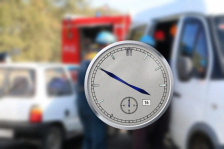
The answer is 3:50
